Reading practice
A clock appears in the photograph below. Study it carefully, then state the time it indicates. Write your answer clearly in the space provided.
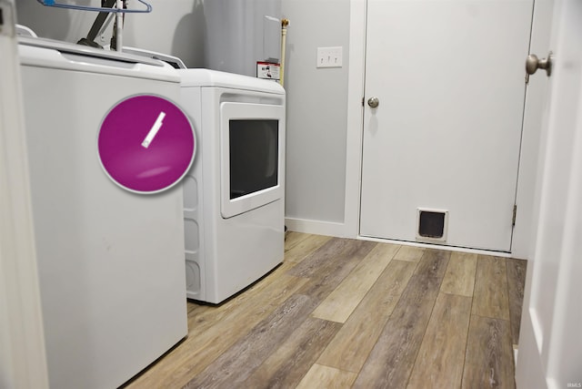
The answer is 1:05
